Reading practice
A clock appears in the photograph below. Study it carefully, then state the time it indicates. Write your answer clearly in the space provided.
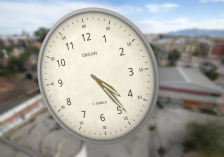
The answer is 4:24
